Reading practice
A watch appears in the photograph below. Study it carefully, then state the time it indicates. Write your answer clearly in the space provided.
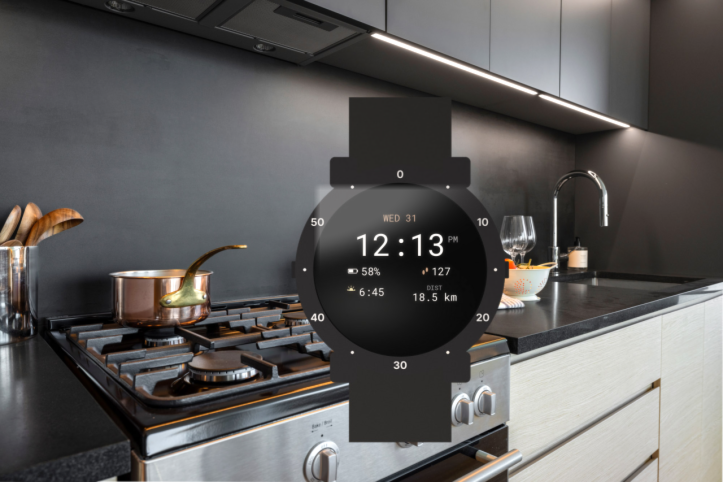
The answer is 12:13
